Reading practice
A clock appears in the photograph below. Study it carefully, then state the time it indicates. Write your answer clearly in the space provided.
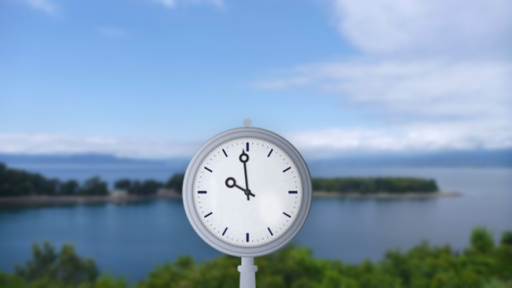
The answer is 9:59
